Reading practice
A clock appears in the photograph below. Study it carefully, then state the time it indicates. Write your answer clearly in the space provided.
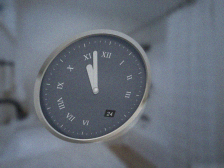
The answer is 10:57
